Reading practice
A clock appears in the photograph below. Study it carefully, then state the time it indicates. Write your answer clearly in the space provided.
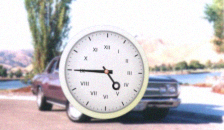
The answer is 4:45
